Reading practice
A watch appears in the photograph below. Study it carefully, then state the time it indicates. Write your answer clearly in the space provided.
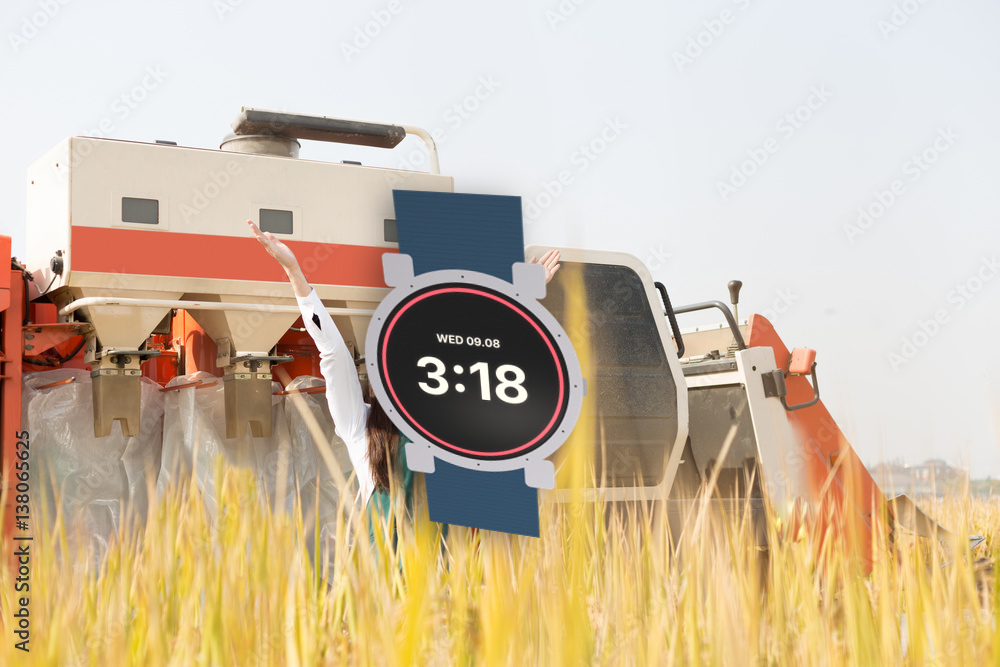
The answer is 3:18
